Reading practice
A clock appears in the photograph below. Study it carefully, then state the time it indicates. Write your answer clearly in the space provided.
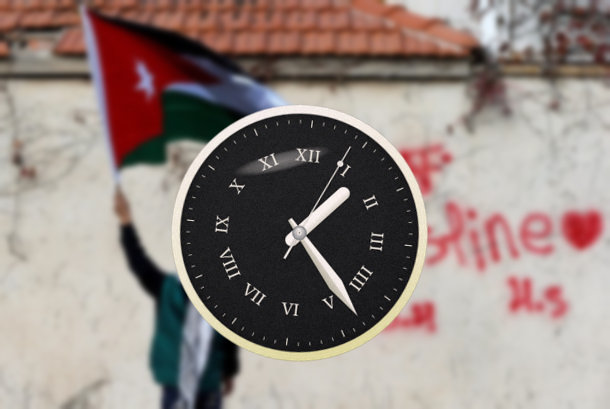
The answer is 1:23:04
